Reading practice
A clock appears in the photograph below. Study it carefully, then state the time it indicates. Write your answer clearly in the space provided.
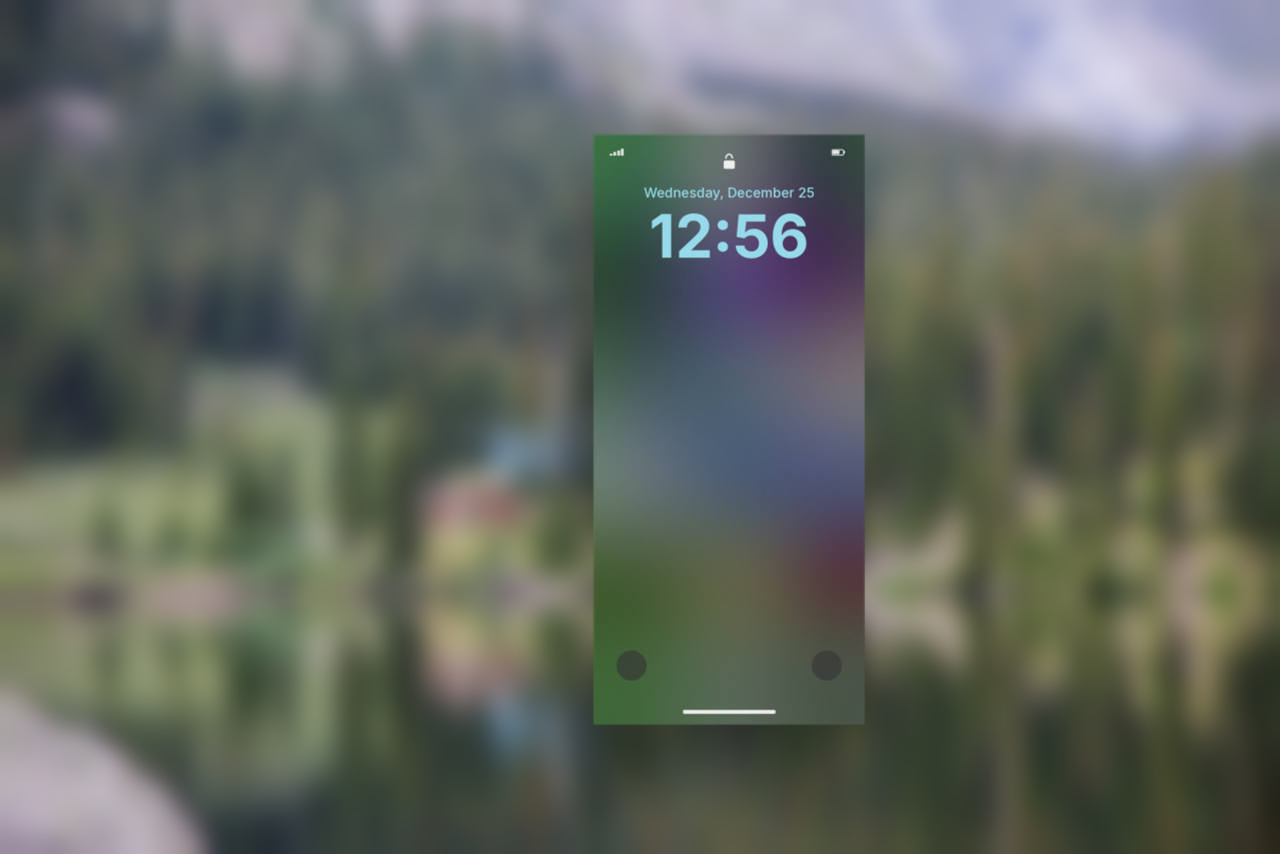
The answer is 12:56
